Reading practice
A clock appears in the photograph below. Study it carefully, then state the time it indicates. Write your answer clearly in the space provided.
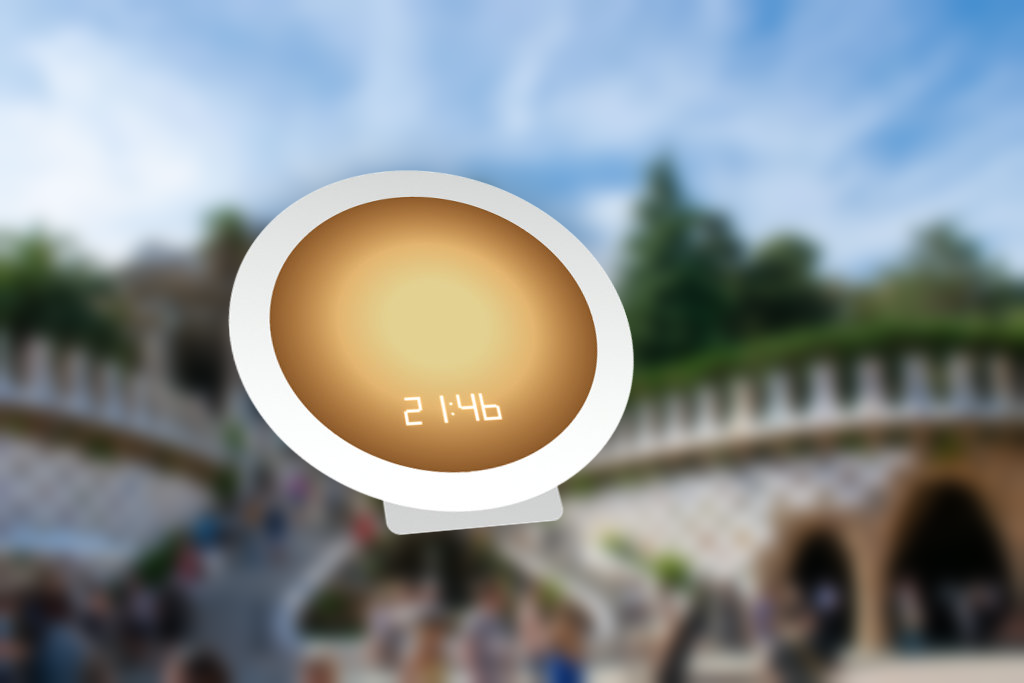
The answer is 21:46
